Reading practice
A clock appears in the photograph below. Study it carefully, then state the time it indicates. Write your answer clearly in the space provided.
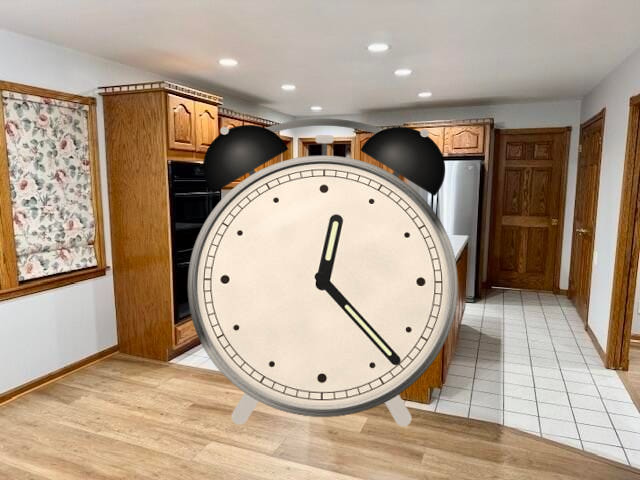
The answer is 12:23
